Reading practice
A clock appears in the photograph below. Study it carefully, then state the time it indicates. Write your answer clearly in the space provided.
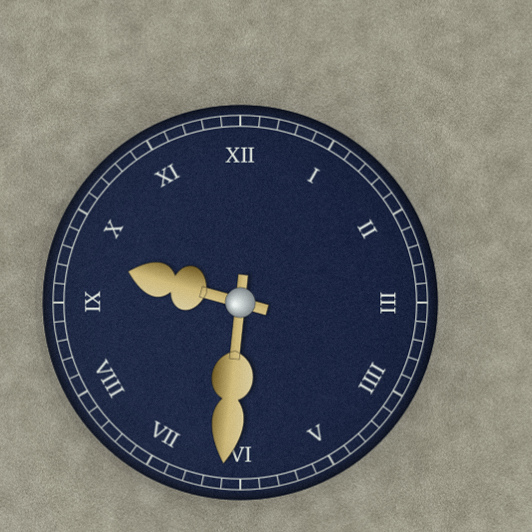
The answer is 9:31
